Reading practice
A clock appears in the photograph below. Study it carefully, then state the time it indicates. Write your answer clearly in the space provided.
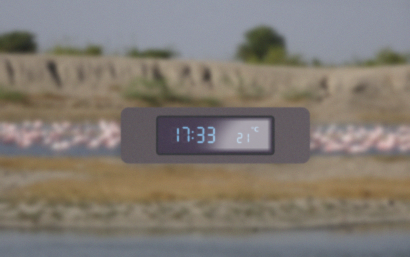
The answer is 17:33
